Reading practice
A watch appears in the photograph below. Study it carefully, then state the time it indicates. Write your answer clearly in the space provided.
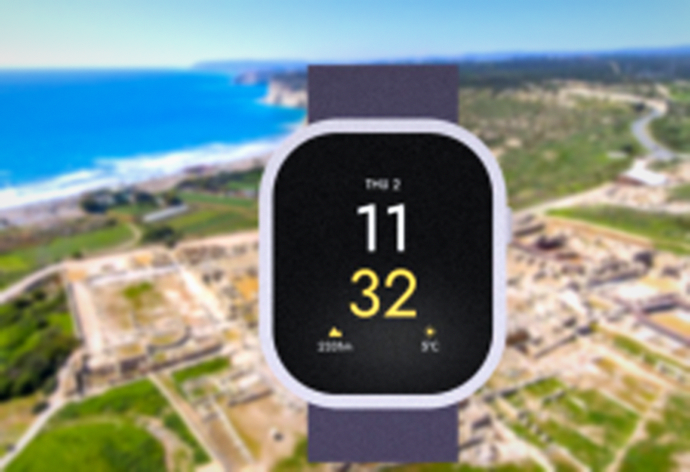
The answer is 11:32
